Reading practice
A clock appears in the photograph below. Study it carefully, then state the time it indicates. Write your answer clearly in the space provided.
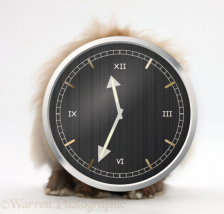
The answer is 11:34
